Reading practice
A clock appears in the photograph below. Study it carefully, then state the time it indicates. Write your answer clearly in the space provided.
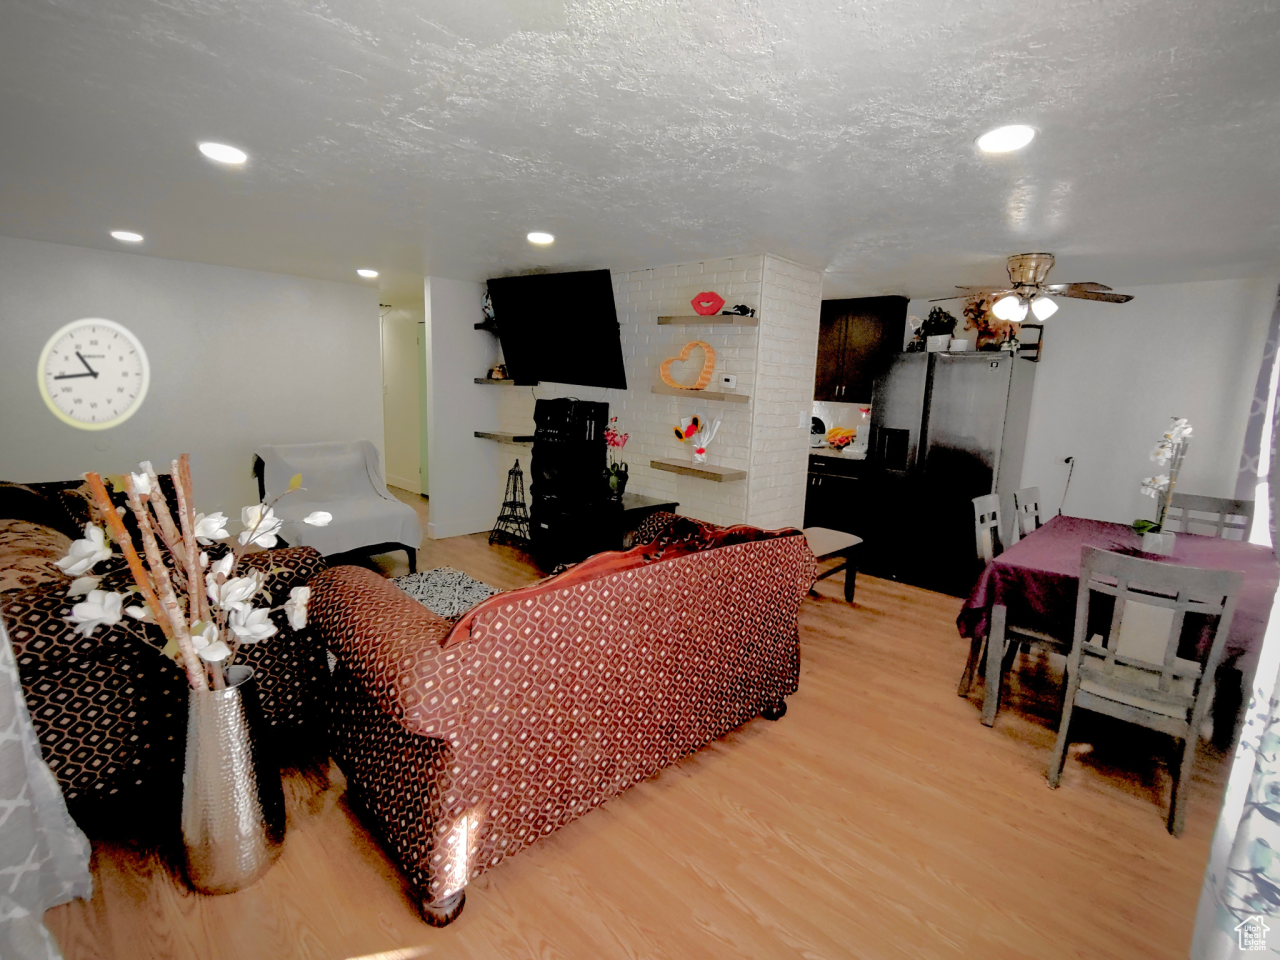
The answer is 10:44
